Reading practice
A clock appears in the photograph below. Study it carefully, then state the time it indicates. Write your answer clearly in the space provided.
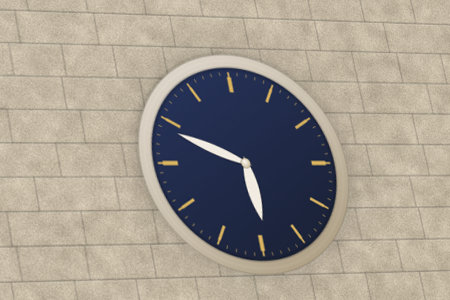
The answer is 5:49
